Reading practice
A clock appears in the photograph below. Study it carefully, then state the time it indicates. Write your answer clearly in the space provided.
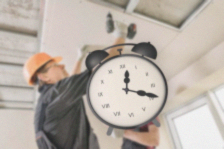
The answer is 12:19
